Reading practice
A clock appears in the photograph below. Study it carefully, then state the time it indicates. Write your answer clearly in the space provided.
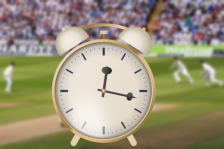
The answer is 12:17
